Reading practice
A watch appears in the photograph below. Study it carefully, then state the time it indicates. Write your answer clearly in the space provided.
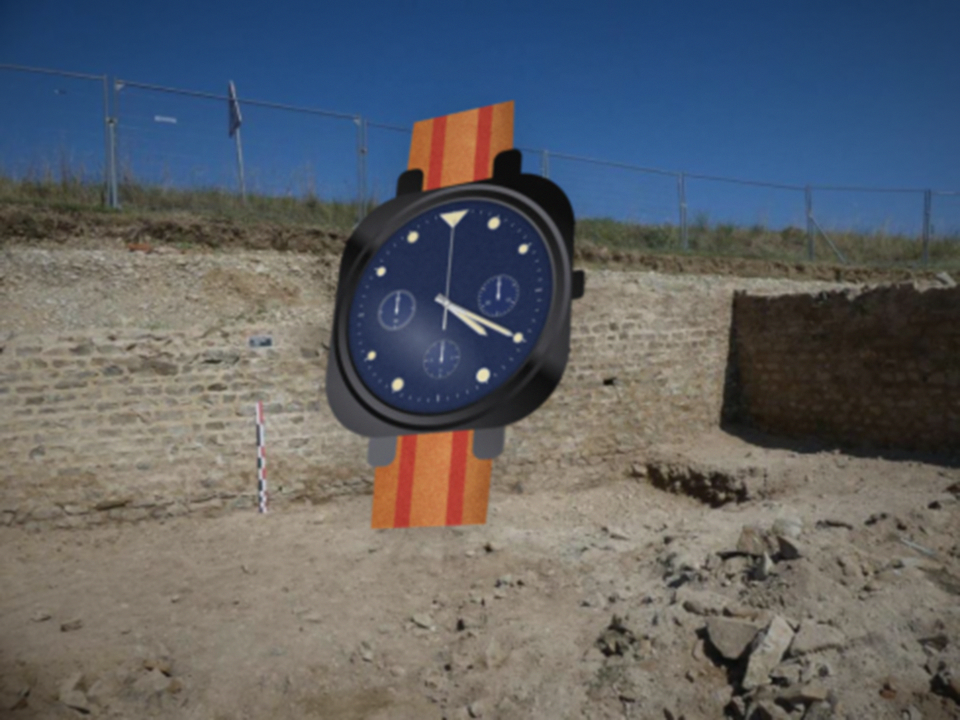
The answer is 4:20
